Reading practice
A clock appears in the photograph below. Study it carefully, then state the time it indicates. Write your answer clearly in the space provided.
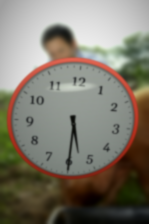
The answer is 5:30
